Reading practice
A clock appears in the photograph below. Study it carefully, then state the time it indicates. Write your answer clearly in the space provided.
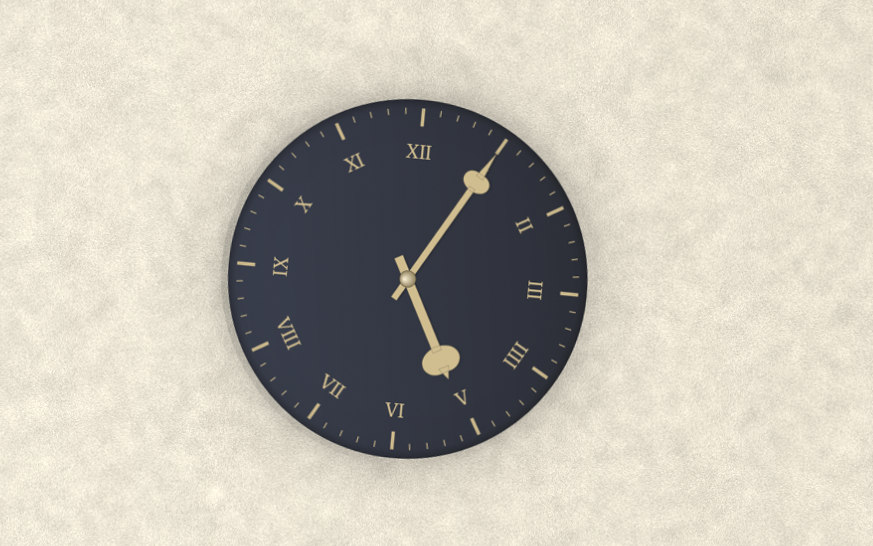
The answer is 5:05
